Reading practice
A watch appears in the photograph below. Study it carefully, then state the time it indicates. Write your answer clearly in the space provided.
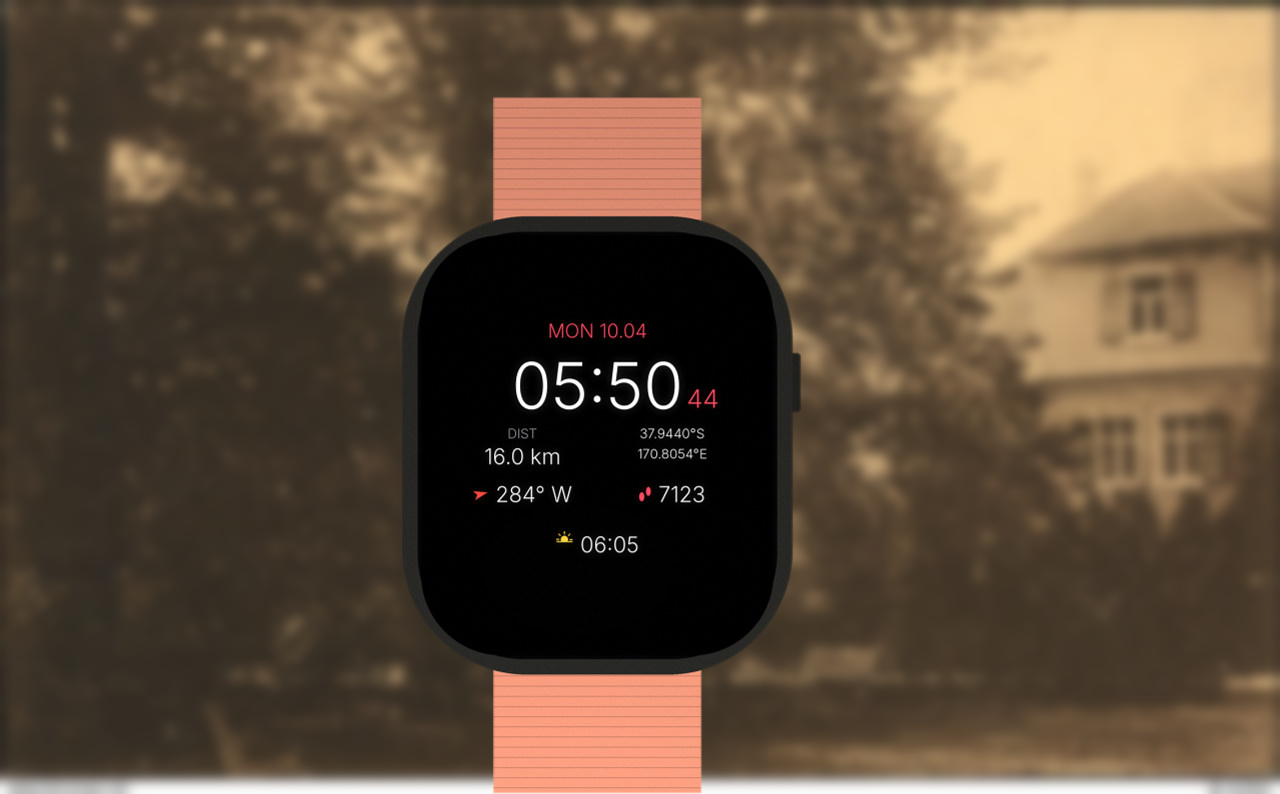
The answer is 5:50:44
